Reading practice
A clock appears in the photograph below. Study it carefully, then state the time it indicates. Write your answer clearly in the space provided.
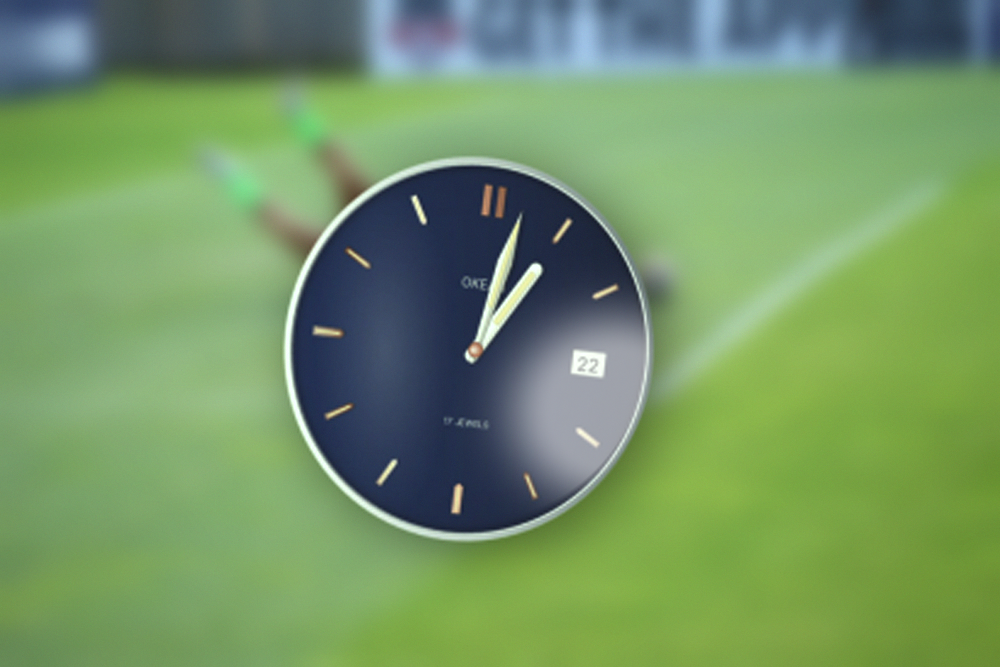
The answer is 1:02
